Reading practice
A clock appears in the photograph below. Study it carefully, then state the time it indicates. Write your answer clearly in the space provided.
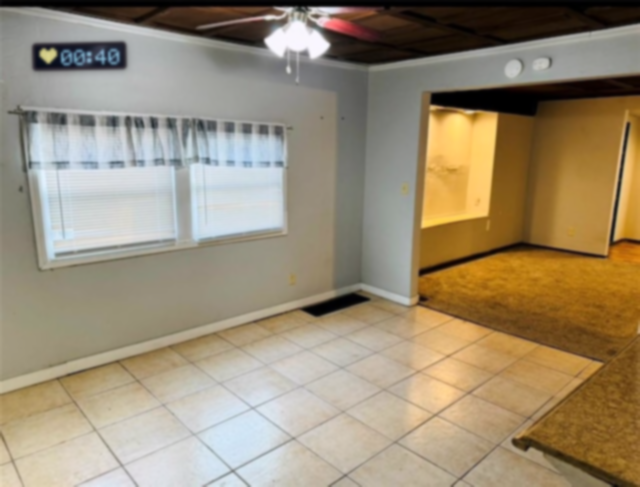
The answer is 0:40
